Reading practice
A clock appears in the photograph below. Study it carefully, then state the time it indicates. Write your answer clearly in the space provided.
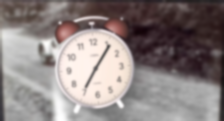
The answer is 7:06
